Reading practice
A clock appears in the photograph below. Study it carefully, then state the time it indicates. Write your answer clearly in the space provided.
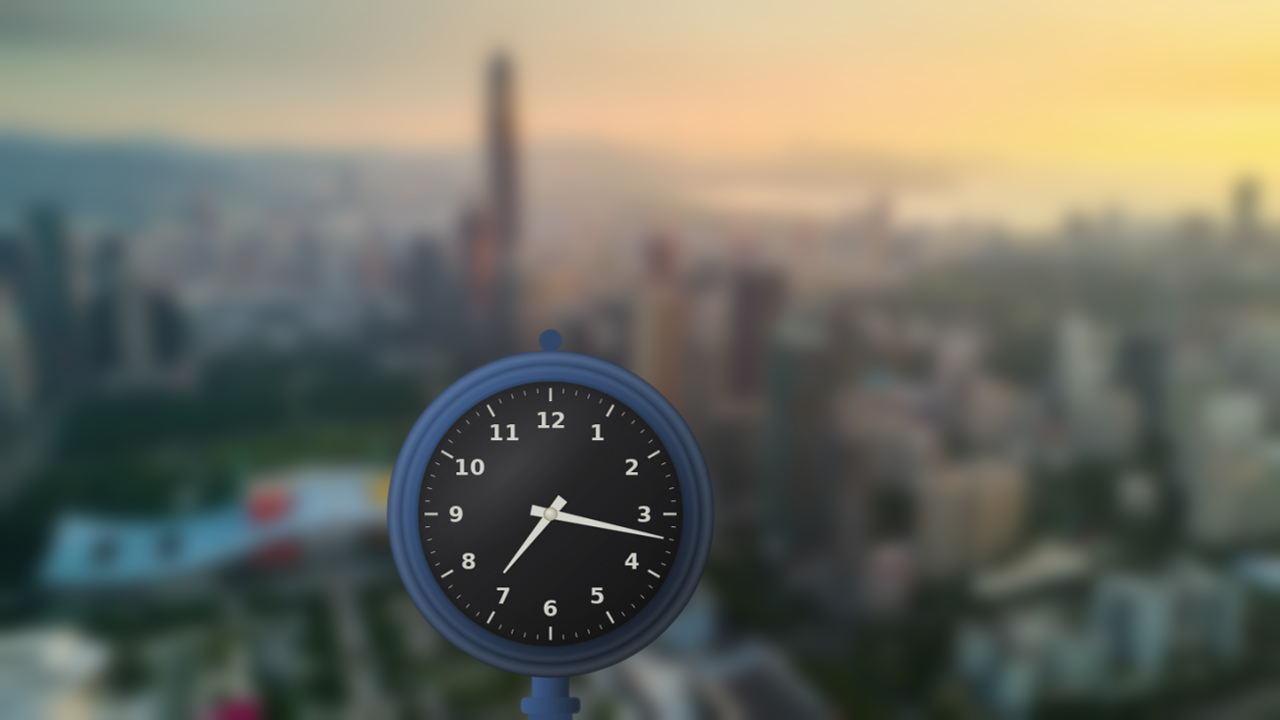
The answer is 7:17
